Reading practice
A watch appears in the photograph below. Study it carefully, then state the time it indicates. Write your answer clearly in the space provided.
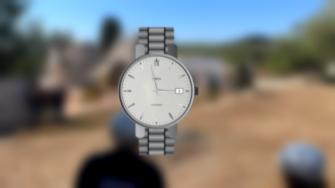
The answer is 2:58
